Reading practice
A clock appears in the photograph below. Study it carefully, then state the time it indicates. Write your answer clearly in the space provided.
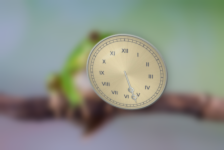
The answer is 5:27
